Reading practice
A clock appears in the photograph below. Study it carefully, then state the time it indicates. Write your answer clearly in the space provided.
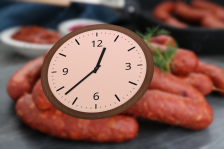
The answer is 12:38
